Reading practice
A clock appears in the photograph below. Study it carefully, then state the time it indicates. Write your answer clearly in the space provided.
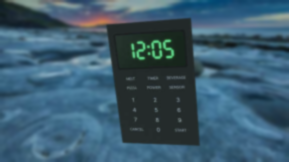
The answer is 12:05
